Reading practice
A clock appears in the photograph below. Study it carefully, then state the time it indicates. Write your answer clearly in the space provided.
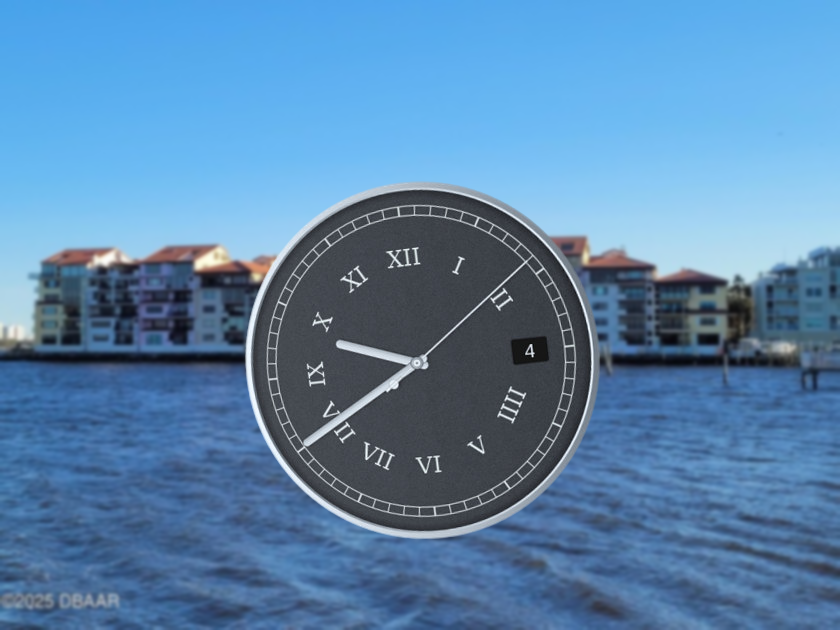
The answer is 9:40:09
